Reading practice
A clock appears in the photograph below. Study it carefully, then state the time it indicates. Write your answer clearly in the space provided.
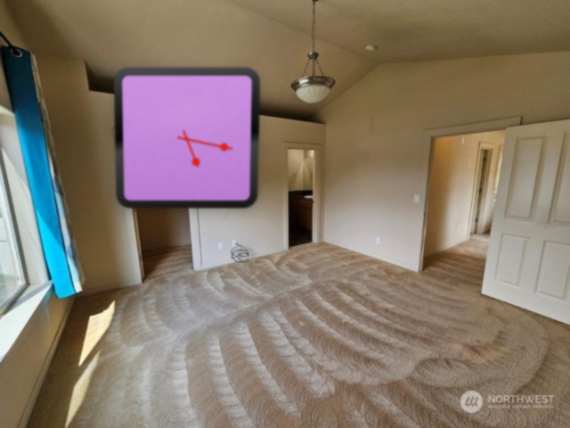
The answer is 5:17
